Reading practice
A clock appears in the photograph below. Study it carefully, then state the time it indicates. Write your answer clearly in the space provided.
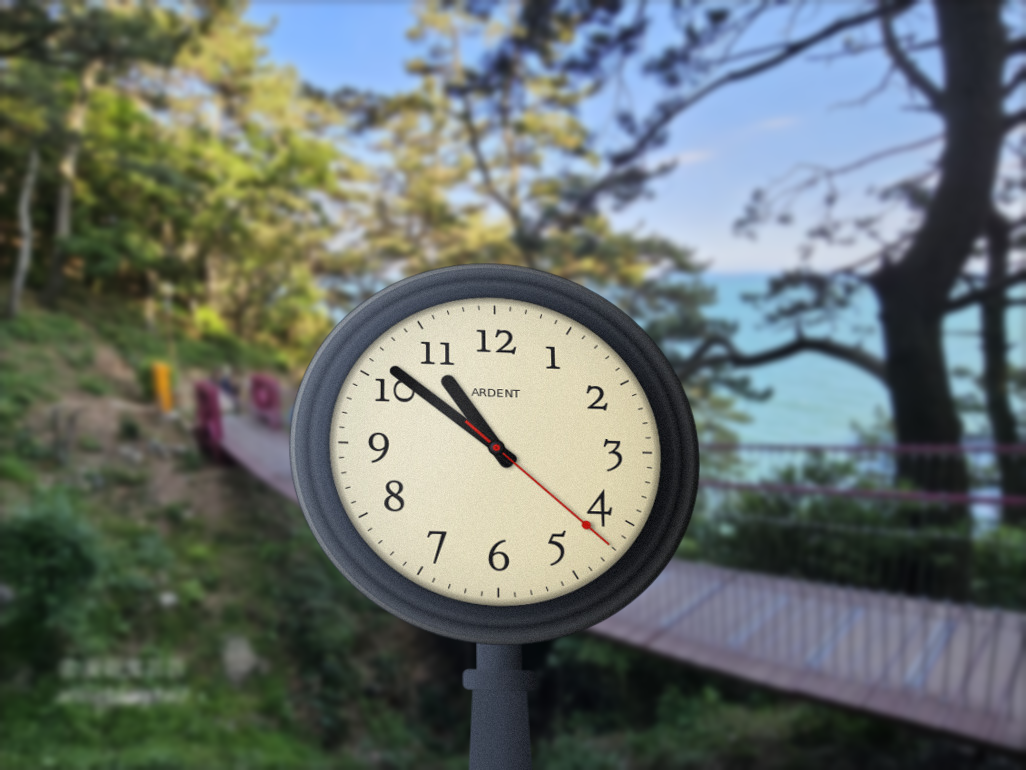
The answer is 10:51:22
